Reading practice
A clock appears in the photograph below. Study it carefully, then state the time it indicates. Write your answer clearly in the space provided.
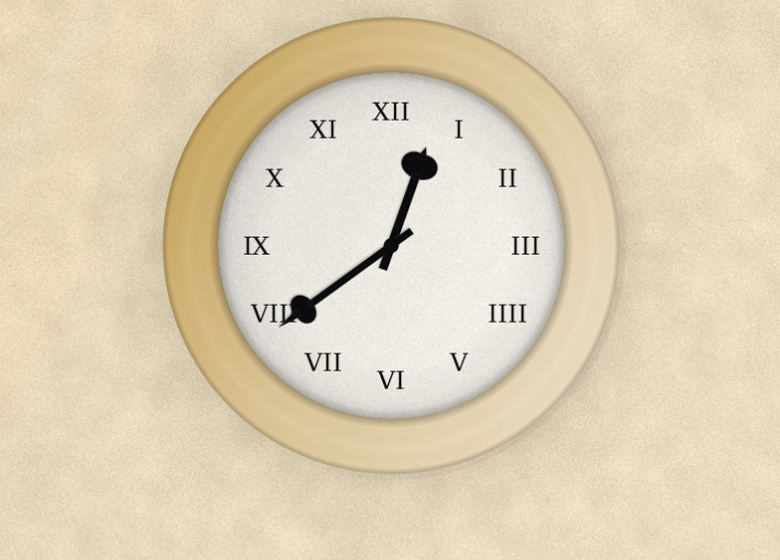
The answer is 12:39
